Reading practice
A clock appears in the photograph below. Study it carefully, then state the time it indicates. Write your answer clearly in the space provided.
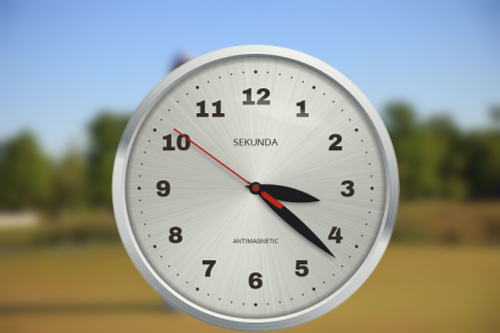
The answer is 3:21:51
